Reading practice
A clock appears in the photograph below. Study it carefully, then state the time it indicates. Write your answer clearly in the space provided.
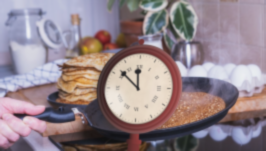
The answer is 11:52
